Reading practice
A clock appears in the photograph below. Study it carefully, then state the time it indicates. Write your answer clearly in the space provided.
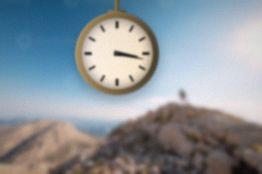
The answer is 3:17
